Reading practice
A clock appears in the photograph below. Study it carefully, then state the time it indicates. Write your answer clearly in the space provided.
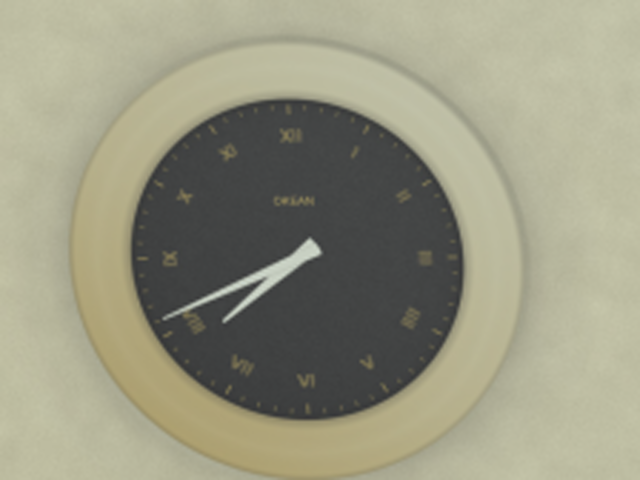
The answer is 7:41
